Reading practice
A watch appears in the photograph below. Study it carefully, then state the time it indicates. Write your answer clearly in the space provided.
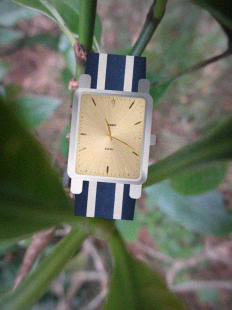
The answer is 11:19
